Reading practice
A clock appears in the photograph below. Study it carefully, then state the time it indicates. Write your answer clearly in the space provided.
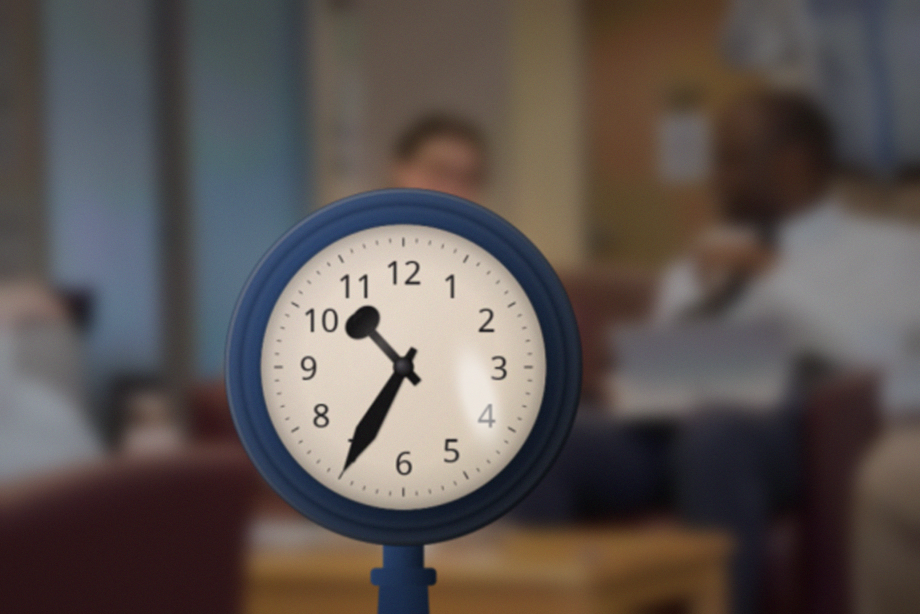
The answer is 10:35
